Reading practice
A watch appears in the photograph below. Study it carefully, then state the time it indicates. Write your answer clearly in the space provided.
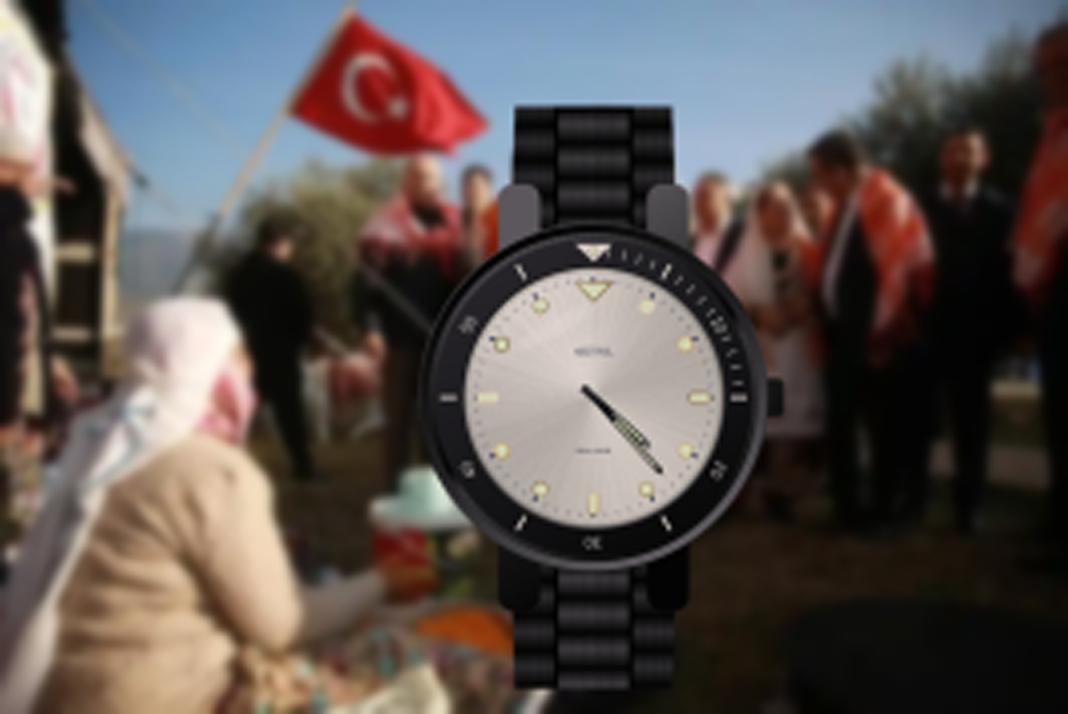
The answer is 4:23
